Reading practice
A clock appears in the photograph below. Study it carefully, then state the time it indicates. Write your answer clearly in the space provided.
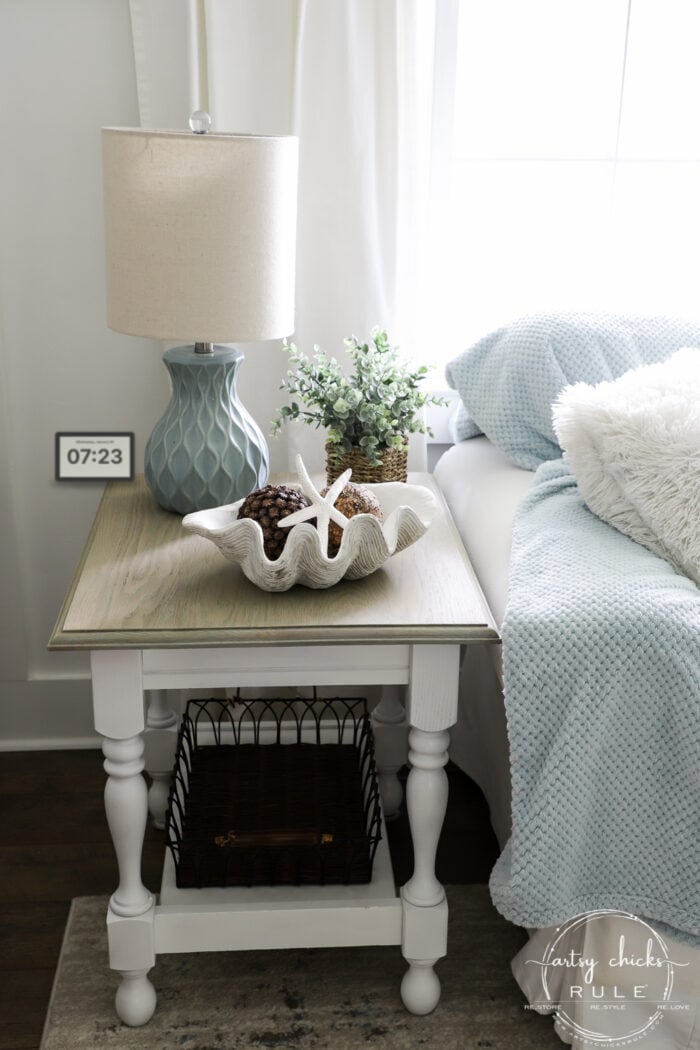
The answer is 7:23
